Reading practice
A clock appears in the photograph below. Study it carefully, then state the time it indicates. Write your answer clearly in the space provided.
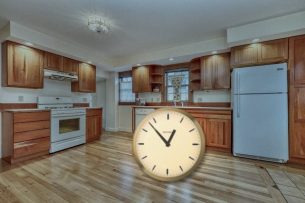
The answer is 12:53
